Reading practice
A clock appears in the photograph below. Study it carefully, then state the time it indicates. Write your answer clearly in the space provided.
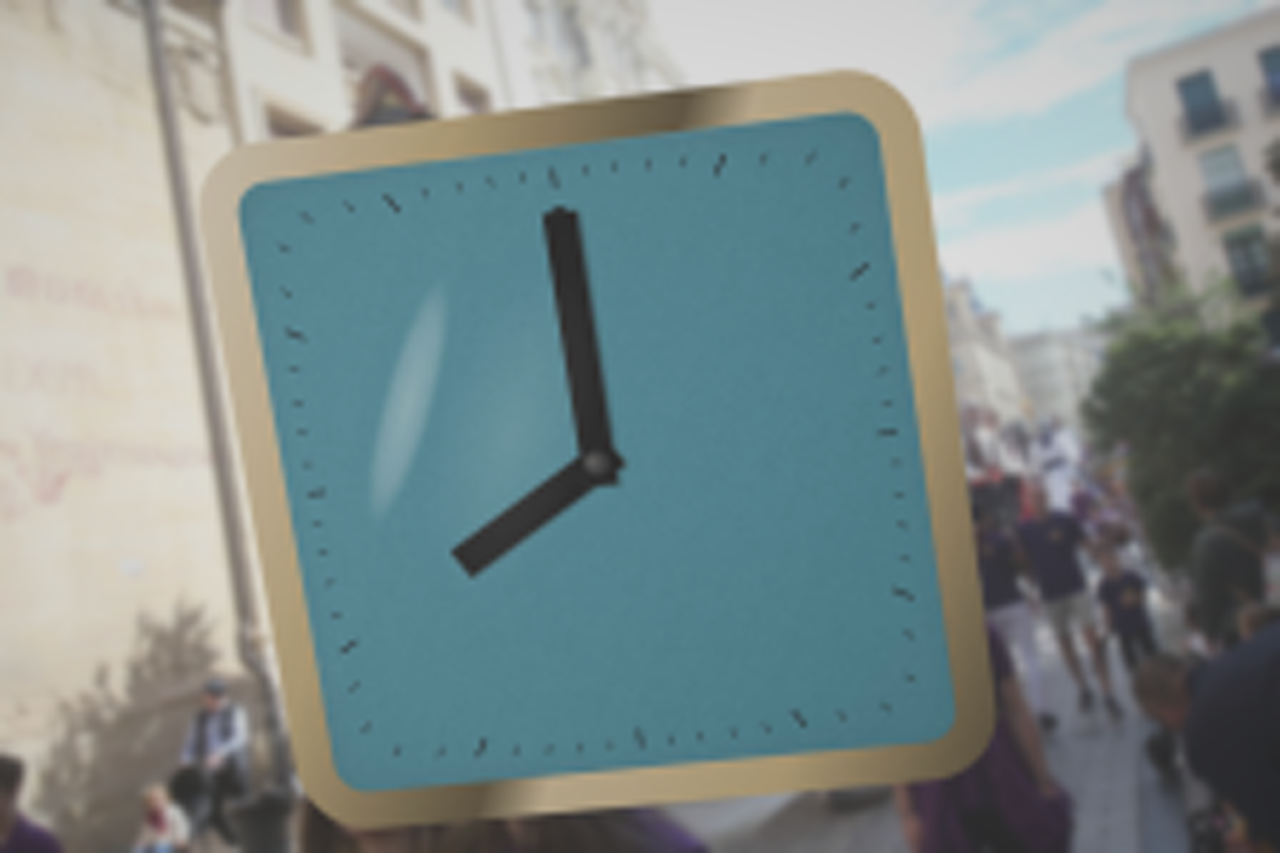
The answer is 8:00
